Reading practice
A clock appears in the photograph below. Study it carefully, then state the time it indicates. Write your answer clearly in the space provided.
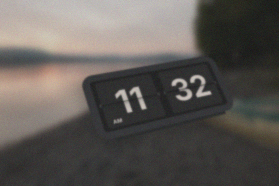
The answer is 11:32
